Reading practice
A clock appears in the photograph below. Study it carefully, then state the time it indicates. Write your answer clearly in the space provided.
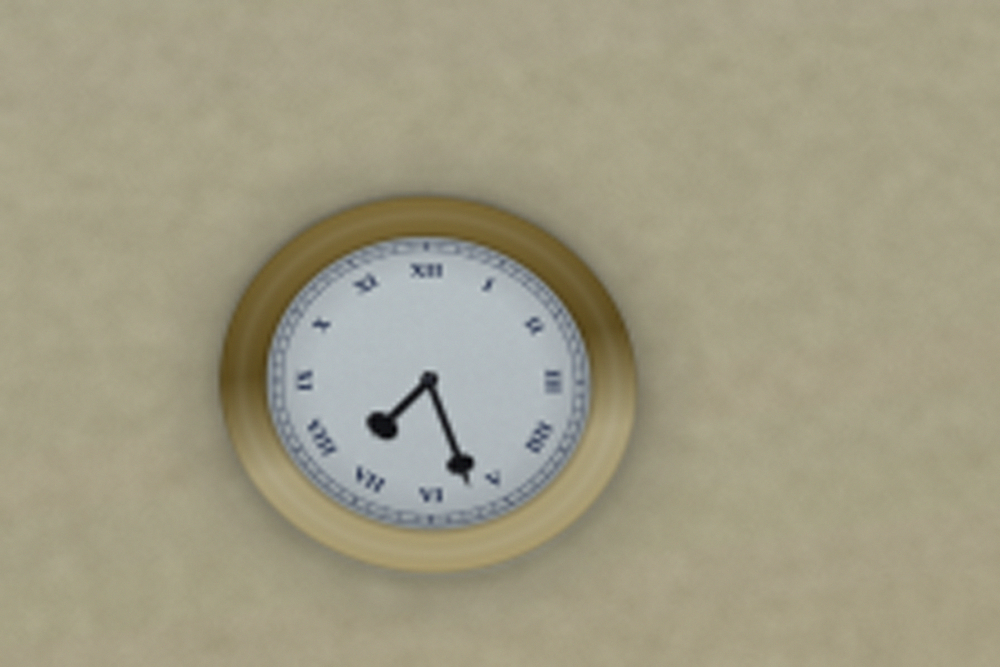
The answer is 7:27
